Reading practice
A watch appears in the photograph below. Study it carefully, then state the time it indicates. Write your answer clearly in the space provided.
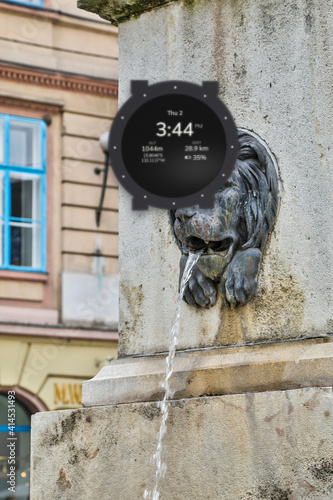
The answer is 3:44
